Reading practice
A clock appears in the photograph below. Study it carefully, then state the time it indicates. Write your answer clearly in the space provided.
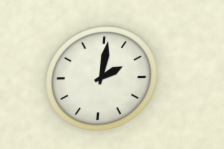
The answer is 2:01
